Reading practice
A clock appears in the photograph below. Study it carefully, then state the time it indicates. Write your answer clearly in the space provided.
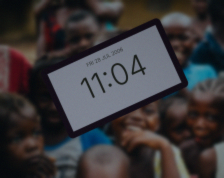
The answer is 11:04
